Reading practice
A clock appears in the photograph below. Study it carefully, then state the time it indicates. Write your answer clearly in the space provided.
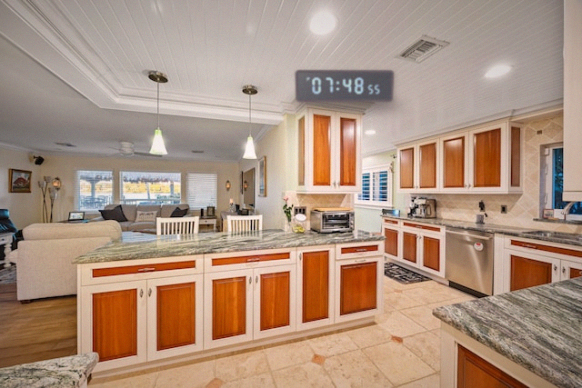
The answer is 7:48:55
